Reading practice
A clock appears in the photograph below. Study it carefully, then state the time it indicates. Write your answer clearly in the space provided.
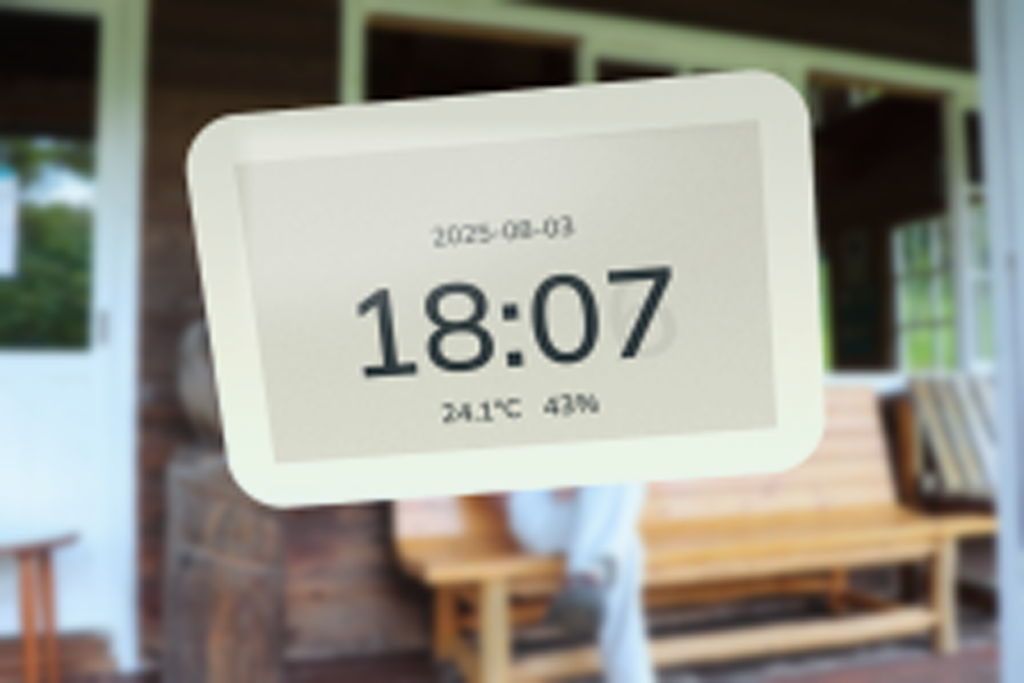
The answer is 18:07
